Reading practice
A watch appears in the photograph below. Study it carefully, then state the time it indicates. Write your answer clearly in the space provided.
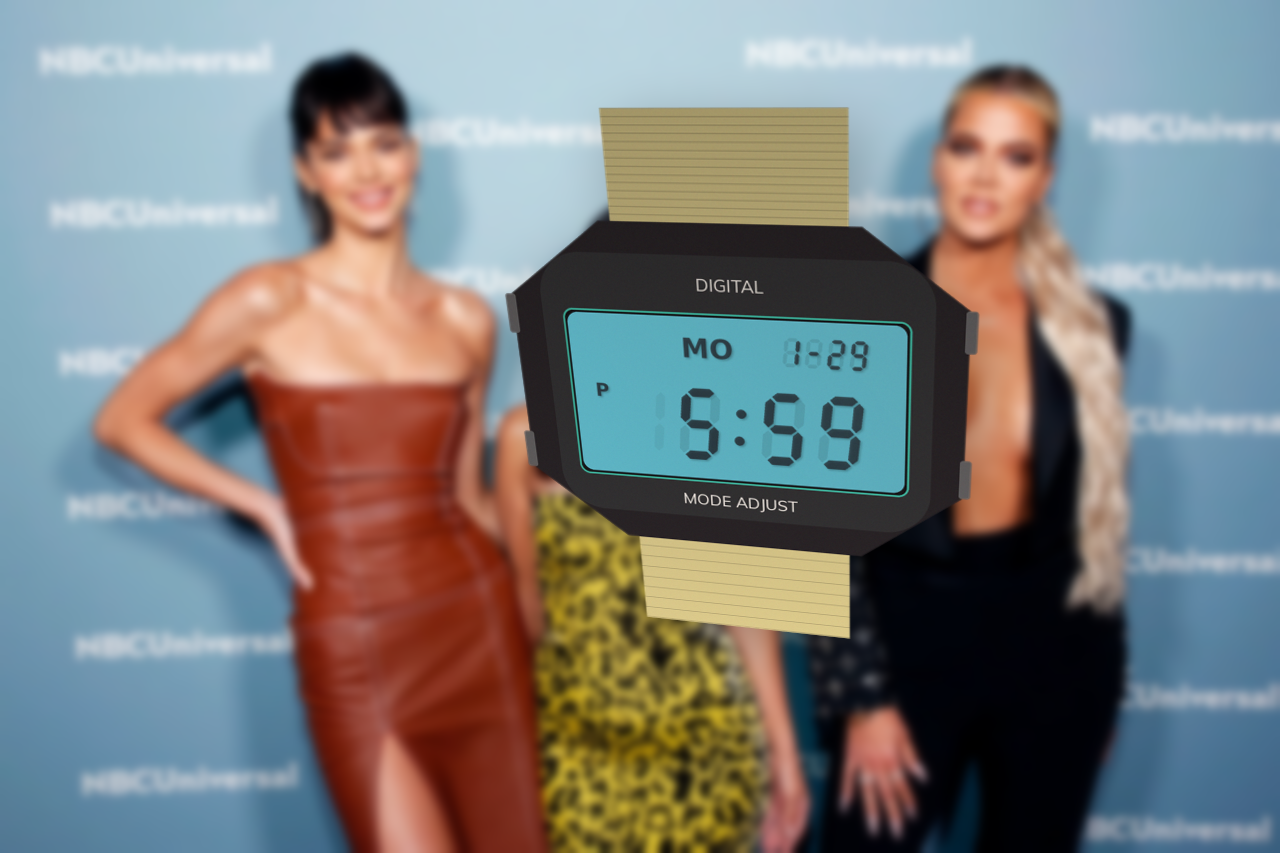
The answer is 5:59
